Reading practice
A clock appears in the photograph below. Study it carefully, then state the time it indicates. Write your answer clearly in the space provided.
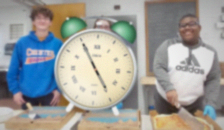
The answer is 4:55
